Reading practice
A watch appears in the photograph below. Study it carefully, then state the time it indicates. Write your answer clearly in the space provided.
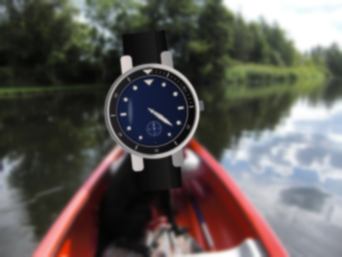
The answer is 4:22
